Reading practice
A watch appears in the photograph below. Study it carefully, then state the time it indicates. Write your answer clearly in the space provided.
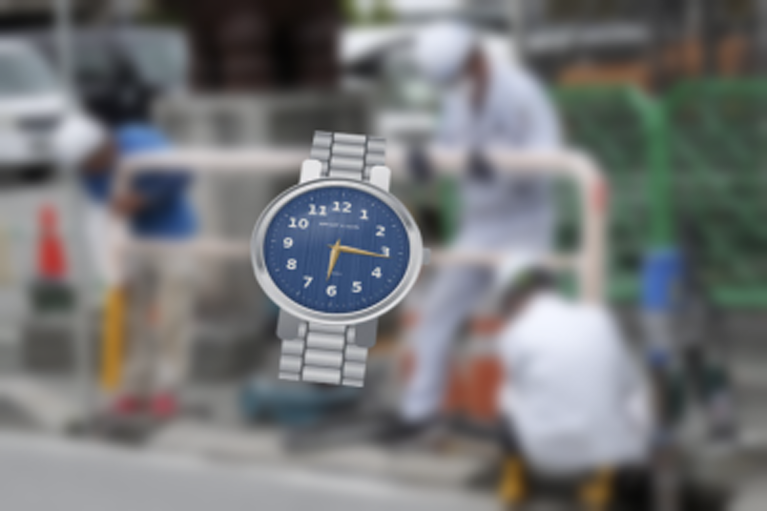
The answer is 6:16
